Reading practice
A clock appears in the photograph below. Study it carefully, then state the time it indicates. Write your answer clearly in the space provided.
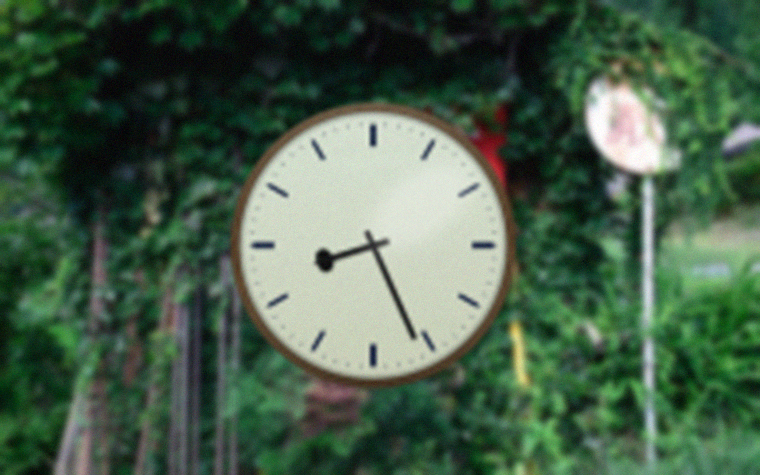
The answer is 8:26
